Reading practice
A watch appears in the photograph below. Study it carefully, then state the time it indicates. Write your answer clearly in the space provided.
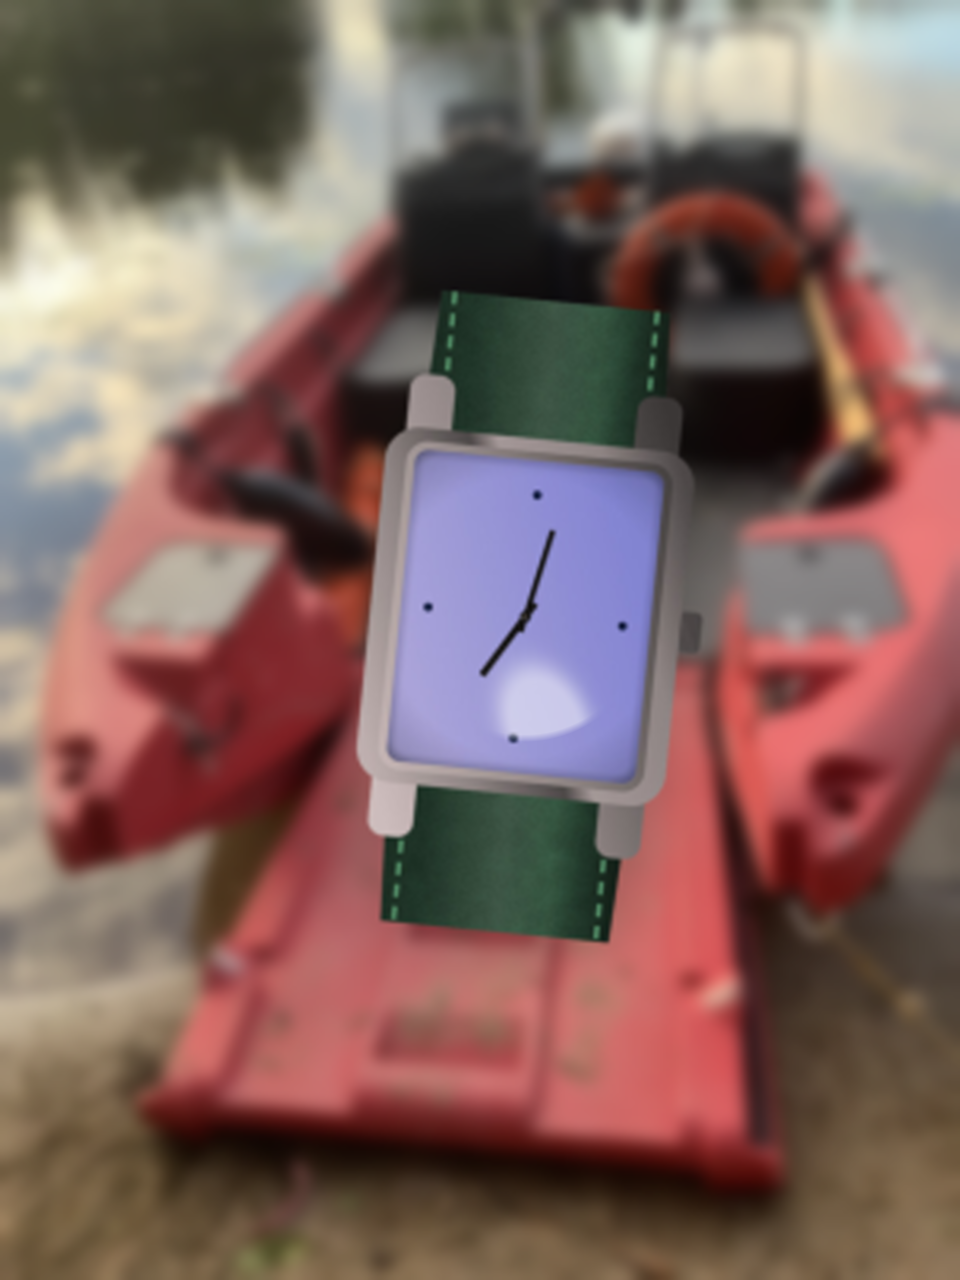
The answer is 7:02
